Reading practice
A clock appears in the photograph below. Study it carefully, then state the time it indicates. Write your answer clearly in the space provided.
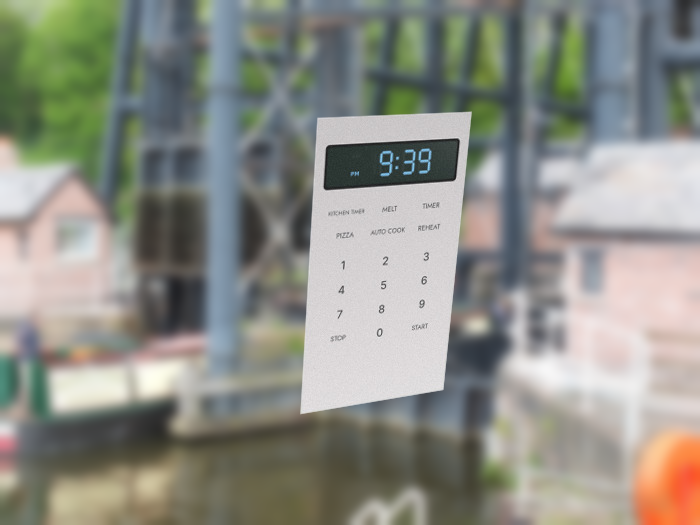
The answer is 9:39
